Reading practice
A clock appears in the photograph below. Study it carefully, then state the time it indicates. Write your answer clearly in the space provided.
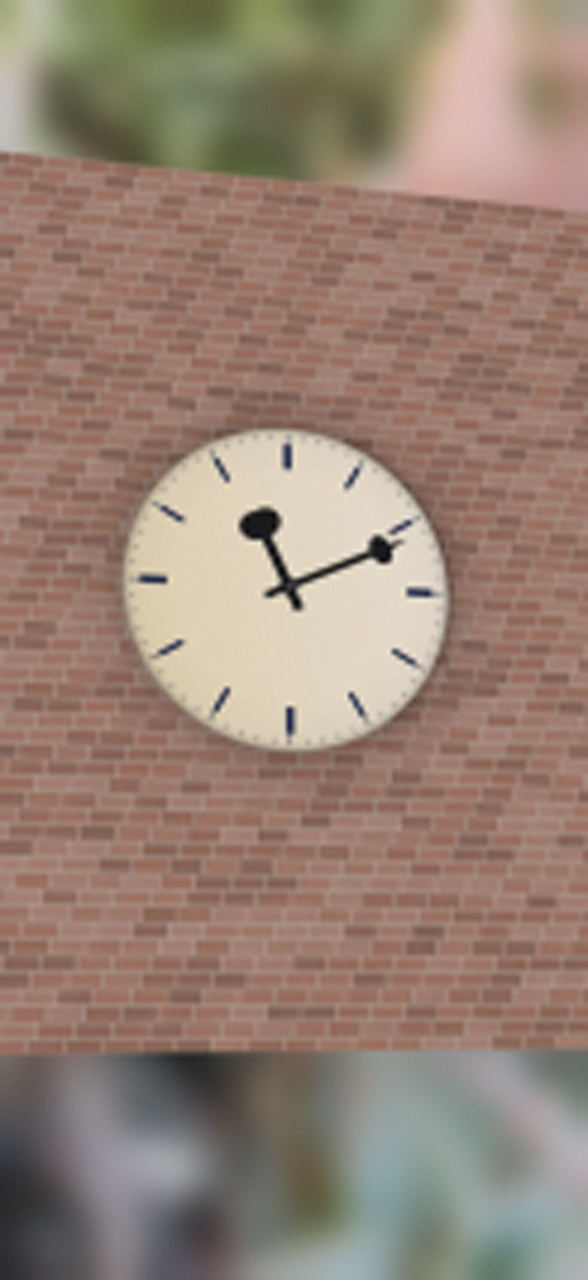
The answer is 11:11
